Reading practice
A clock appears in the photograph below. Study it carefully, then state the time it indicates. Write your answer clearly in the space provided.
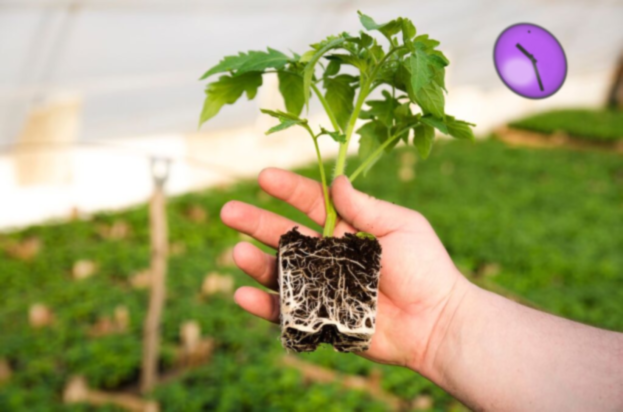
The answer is 10:28
